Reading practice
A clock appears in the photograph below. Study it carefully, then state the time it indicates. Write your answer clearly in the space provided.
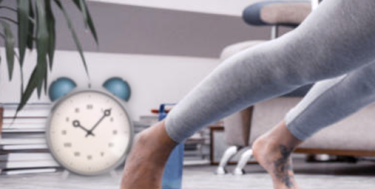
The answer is 10:07
